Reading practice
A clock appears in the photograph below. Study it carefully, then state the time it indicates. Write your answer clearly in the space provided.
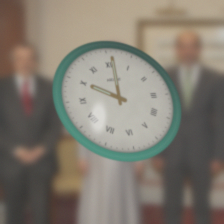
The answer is 10:01
